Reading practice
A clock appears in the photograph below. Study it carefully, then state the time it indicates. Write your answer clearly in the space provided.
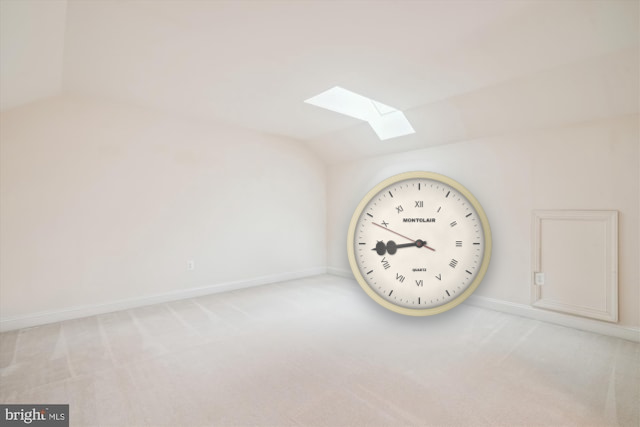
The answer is 8:43:49
